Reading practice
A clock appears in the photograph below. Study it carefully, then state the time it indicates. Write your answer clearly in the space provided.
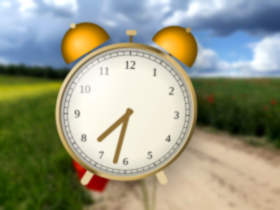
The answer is 7:32
